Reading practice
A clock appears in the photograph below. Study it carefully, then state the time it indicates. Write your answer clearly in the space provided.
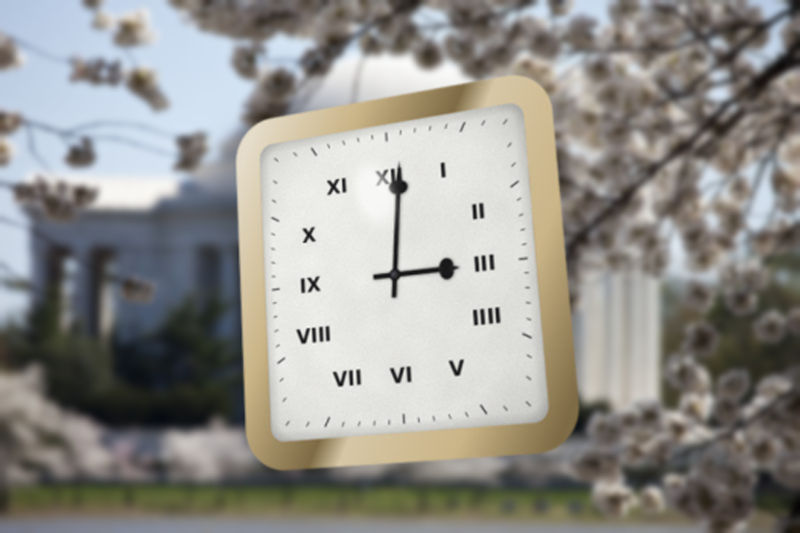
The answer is 3:01
